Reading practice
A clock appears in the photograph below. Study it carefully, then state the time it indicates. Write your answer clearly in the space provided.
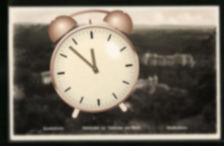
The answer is 11:53
